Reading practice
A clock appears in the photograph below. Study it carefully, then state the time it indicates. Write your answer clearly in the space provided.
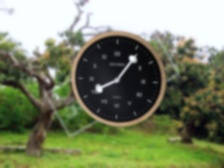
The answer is 8:06
